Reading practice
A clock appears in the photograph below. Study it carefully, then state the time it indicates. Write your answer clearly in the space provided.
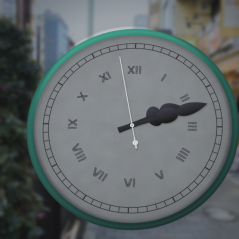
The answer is 2:11:58
